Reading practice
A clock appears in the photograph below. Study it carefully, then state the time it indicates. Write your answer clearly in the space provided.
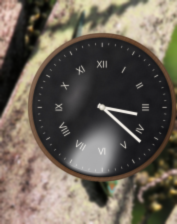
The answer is 3:22
